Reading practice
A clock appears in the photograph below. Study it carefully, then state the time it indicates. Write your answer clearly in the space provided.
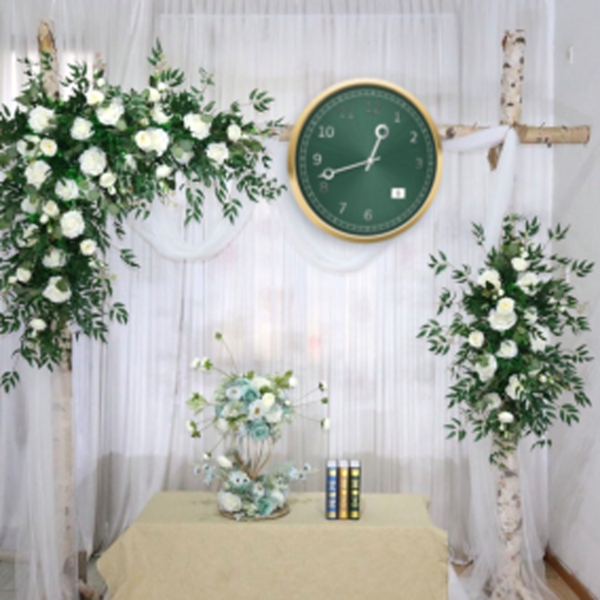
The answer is 12:42
